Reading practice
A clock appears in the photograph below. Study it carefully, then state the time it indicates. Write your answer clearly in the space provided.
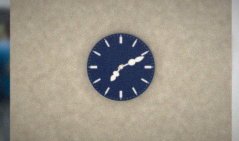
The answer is 7:11
